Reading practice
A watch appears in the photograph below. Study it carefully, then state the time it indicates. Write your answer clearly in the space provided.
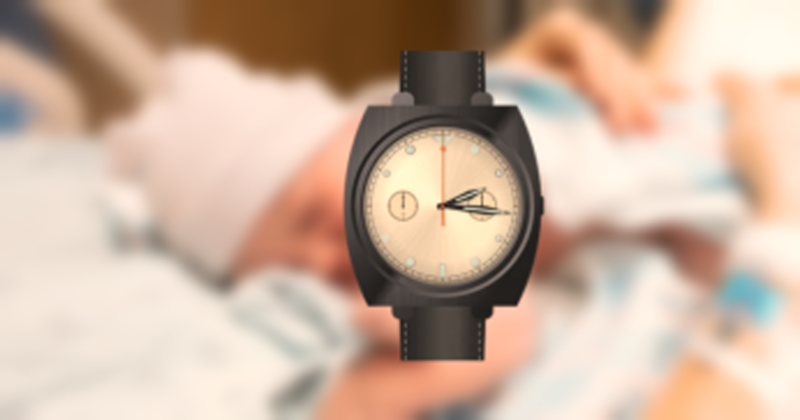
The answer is 2:16
